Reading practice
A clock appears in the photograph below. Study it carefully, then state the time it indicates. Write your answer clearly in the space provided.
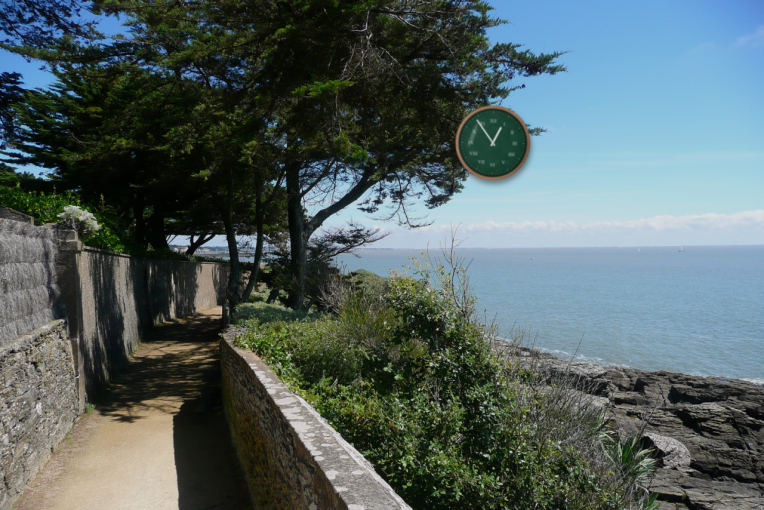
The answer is 12:54
